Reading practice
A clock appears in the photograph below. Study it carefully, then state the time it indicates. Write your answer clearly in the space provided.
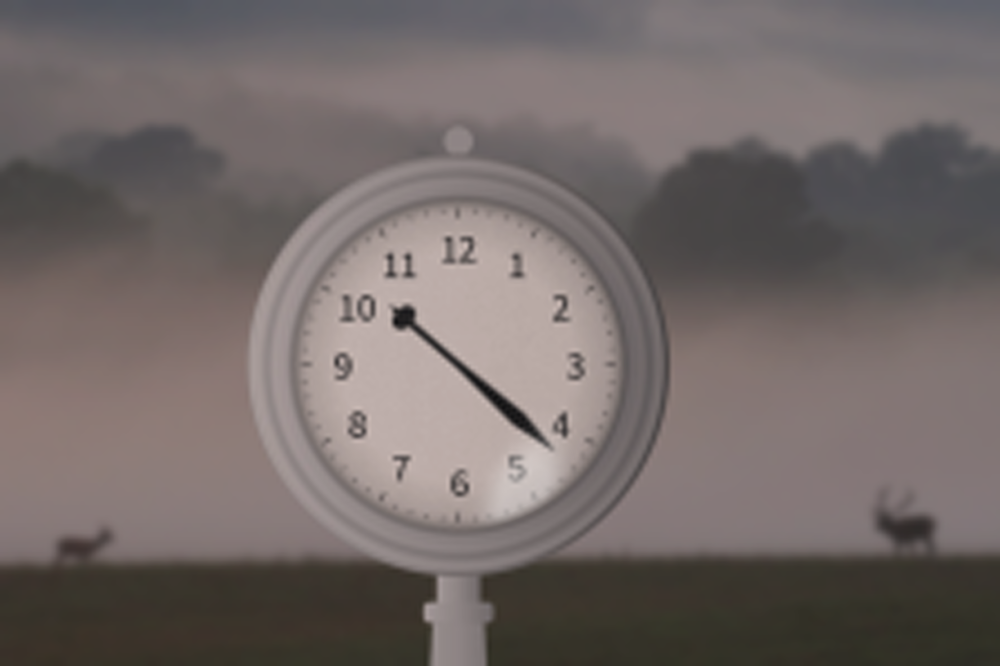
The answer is 10:22
